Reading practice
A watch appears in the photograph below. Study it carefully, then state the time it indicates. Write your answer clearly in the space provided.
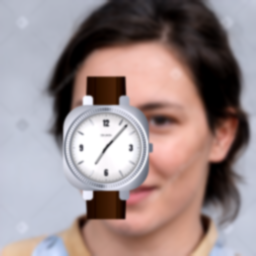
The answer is 7:07
